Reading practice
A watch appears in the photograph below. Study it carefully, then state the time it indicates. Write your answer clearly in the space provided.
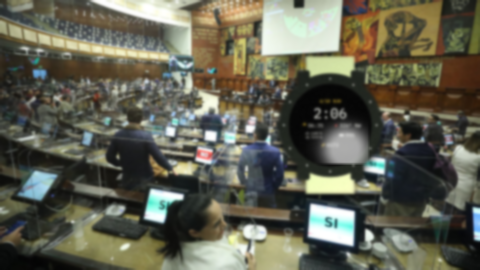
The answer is 2:06
